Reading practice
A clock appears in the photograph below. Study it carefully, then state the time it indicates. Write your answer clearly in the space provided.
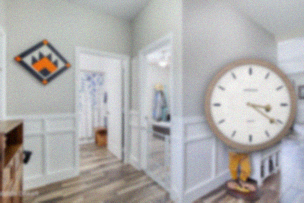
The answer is 3:21
